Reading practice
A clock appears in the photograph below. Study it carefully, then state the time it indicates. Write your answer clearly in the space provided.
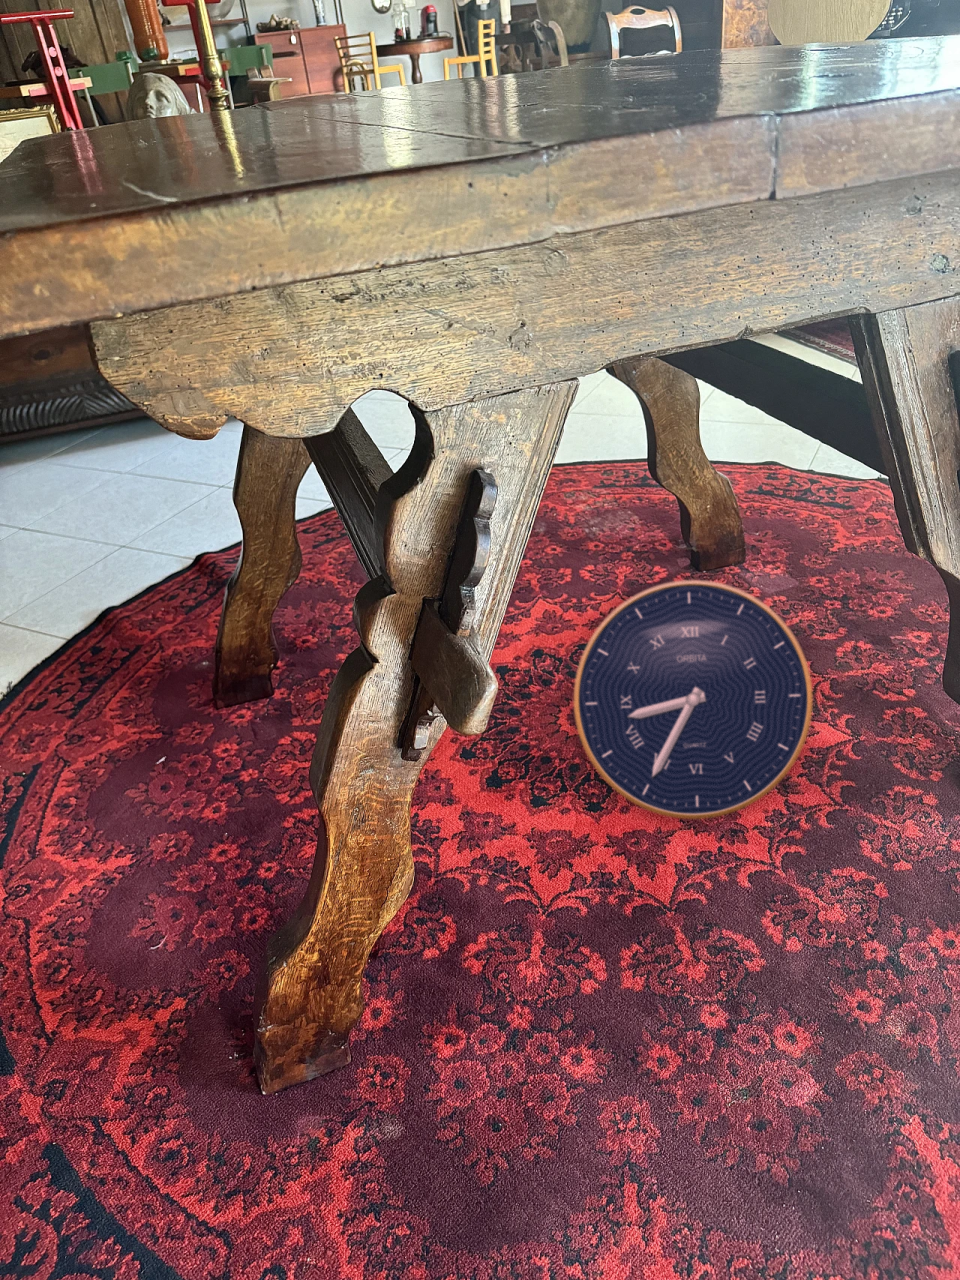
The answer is 8:35
